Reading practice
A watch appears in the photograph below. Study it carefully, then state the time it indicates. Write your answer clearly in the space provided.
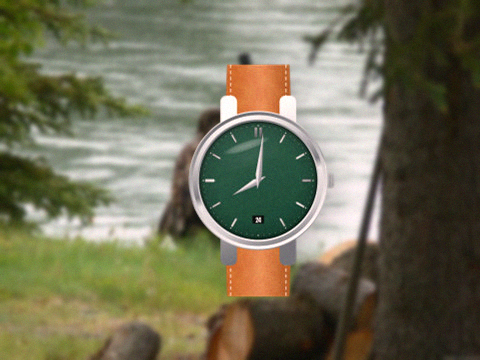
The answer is 8:01
